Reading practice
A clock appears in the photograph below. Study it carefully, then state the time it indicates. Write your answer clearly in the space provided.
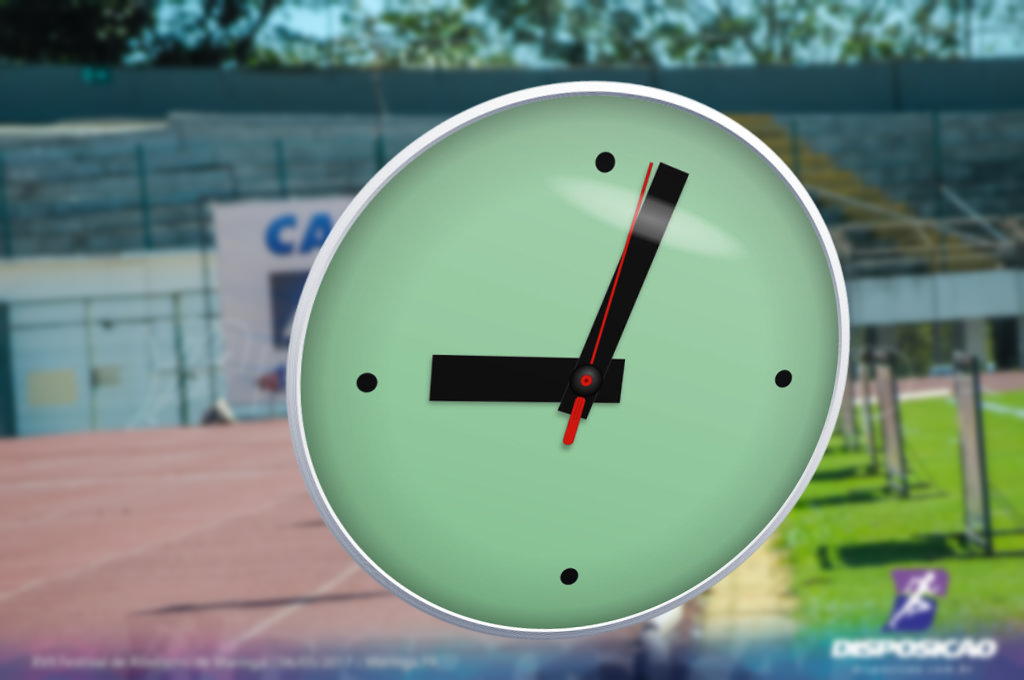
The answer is 9:03:02
